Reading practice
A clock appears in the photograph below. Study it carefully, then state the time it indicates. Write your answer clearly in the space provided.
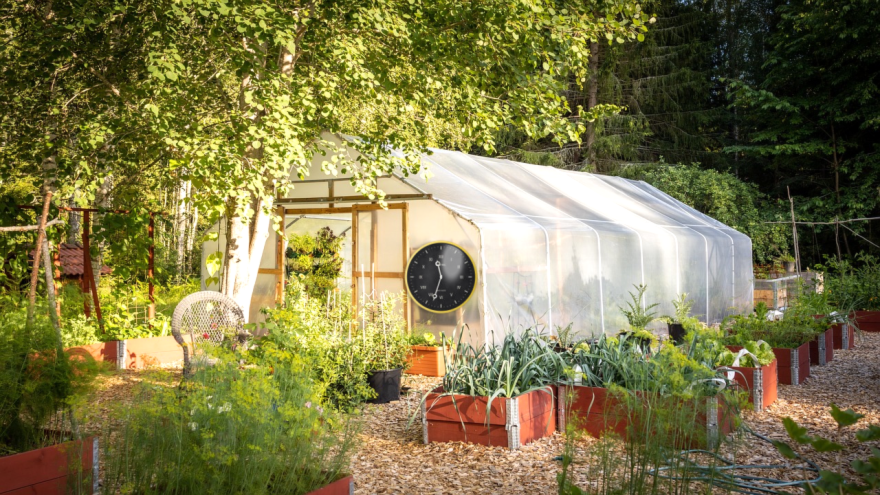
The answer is 11:33
